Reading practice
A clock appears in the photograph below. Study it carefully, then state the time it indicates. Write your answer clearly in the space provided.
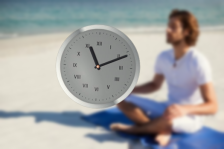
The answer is 11:11
